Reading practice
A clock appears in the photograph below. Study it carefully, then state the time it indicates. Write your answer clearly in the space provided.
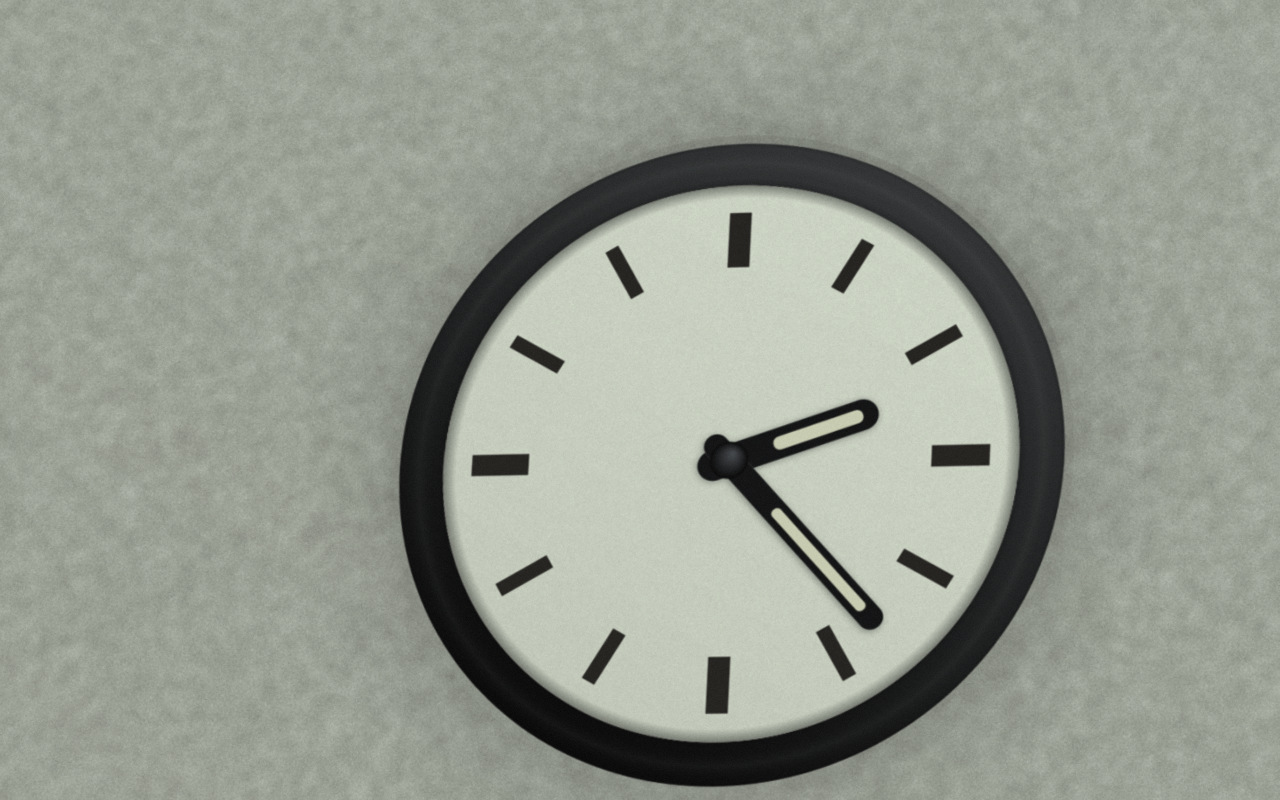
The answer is 2:23
